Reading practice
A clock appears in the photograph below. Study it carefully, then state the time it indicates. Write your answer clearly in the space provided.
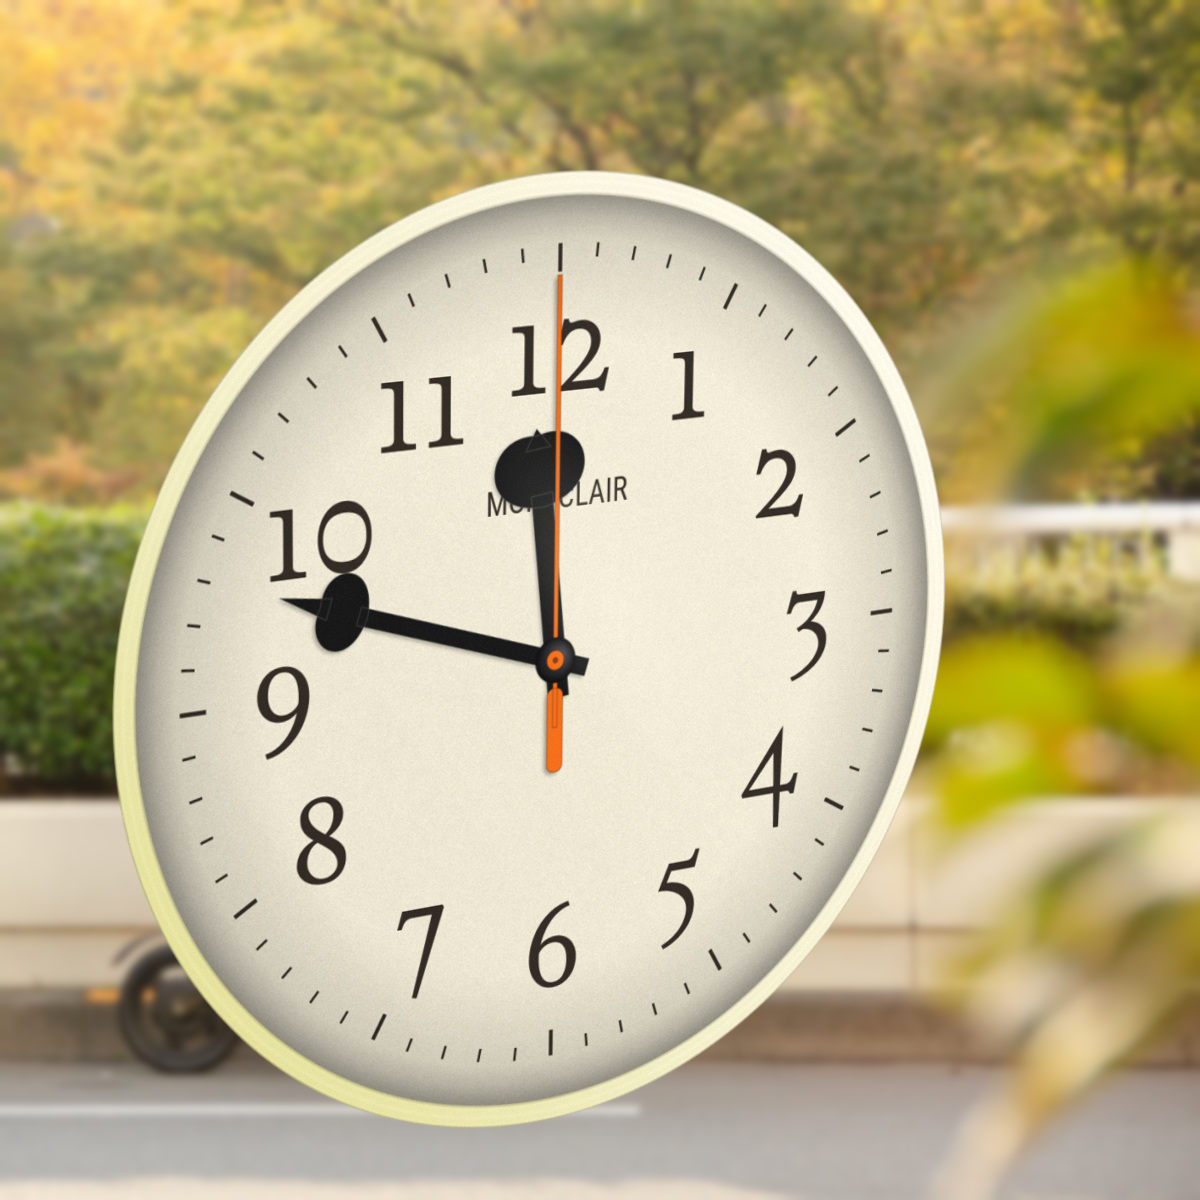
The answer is 11:48:00
